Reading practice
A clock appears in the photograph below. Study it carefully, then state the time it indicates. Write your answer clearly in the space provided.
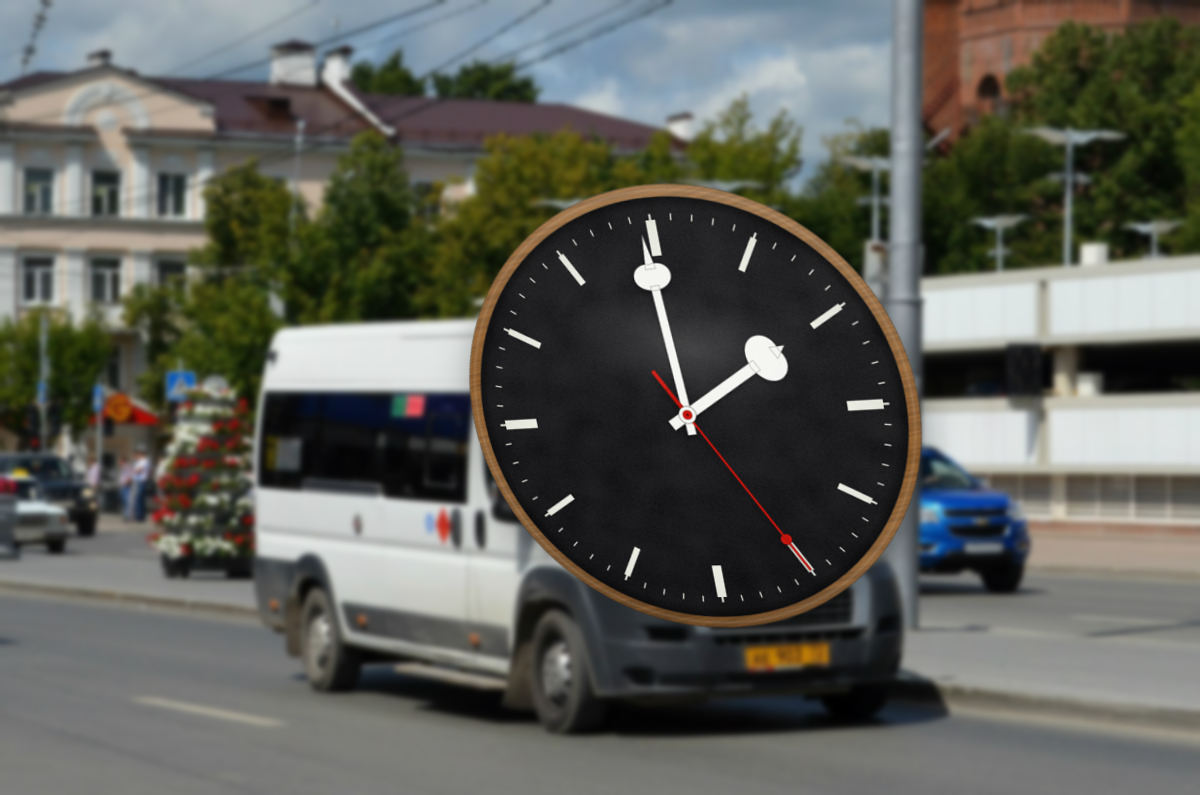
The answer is 1:59:25
